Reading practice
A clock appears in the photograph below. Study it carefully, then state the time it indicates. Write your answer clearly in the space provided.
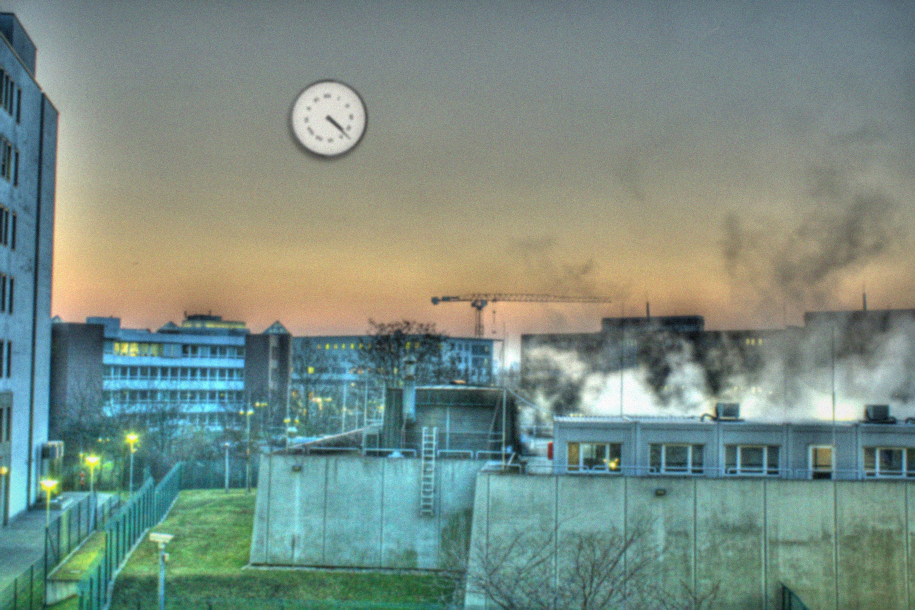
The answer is 4:23
